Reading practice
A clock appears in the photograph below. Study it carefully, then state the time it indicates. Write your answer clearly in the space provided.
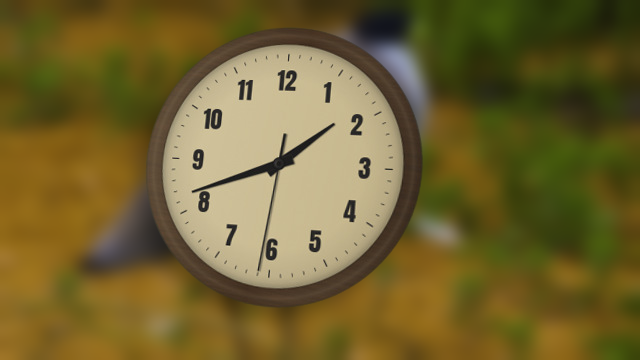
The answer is 1:41:31
